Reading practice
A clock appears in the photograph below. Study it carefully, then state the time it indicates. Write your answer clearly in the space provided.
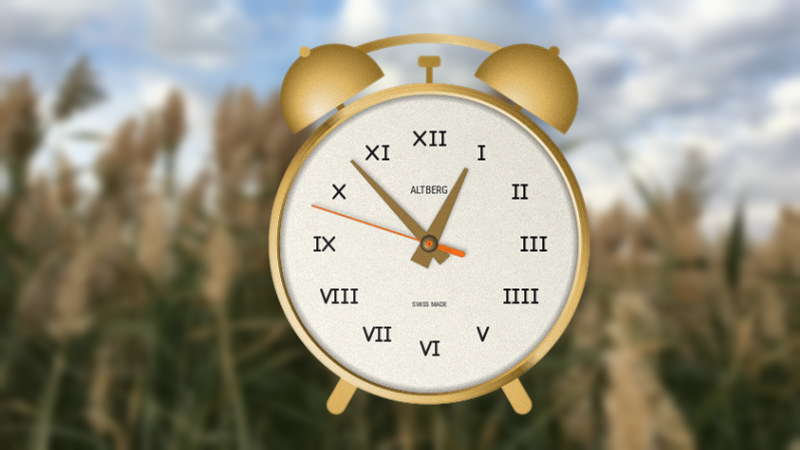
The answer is 12:52:48
